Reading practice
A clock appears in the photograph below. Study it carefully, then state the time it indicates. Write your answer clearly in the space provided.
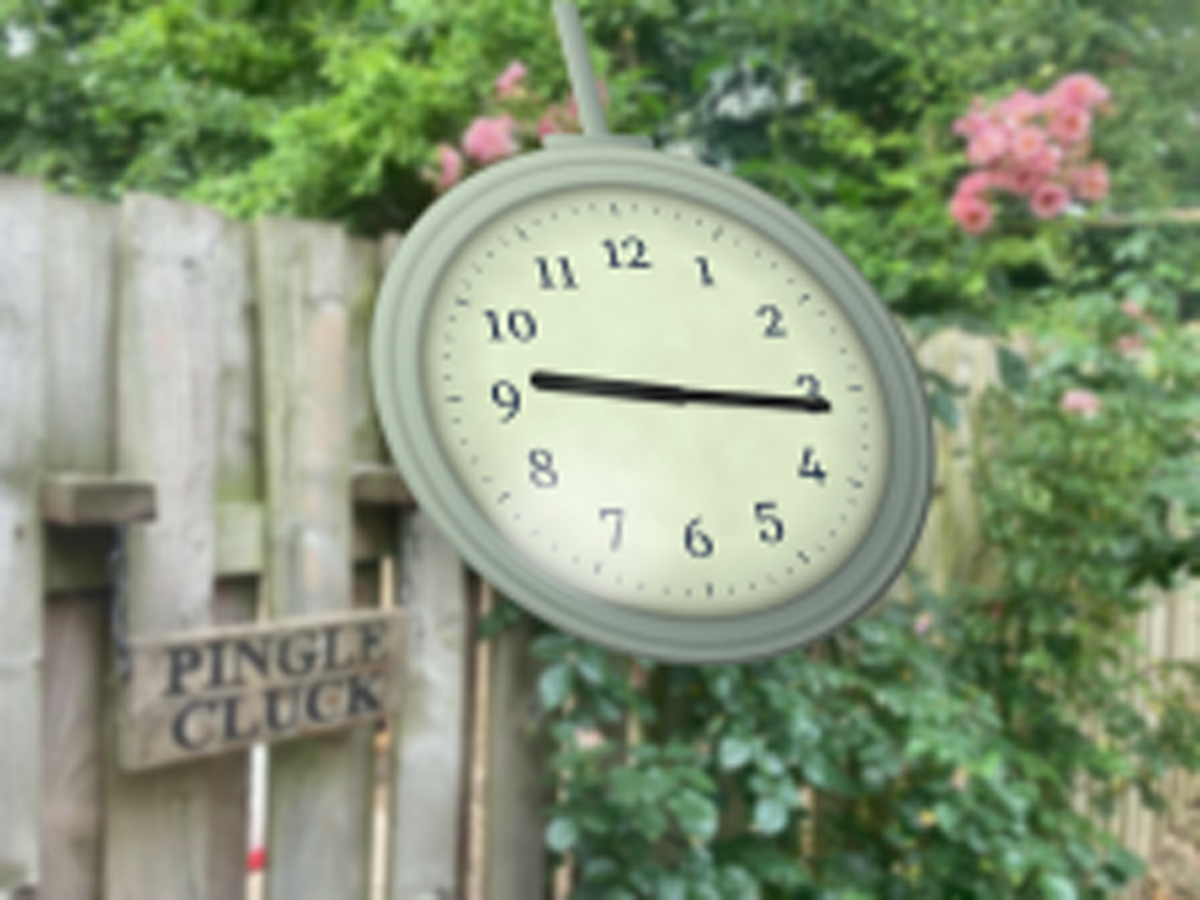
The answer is 9:16
